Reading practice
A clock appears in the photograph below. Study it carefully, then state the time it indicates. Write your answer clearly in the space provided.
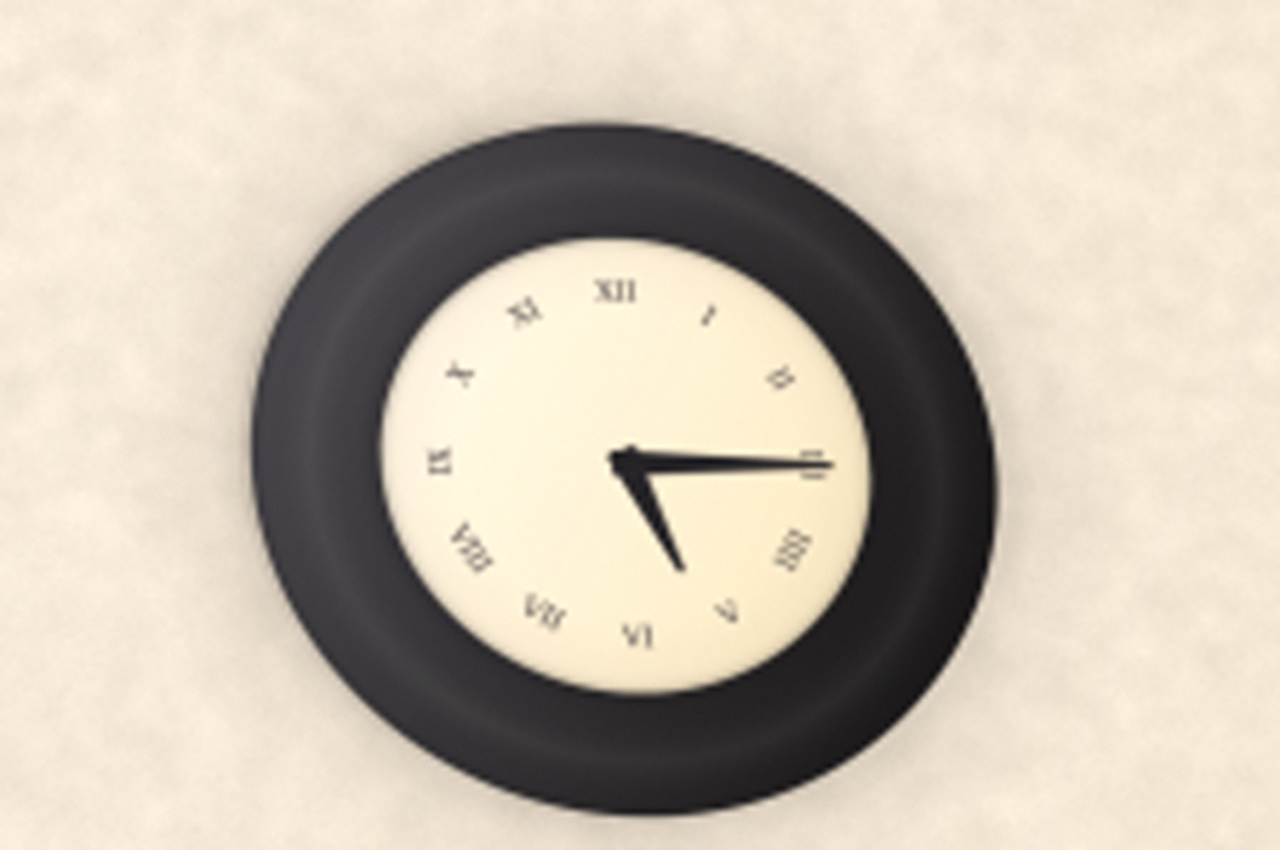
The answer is 5:15
